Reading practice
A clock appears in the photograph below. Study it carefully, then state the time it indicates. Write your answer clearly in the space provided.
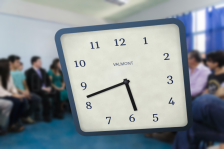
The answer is 5:42
